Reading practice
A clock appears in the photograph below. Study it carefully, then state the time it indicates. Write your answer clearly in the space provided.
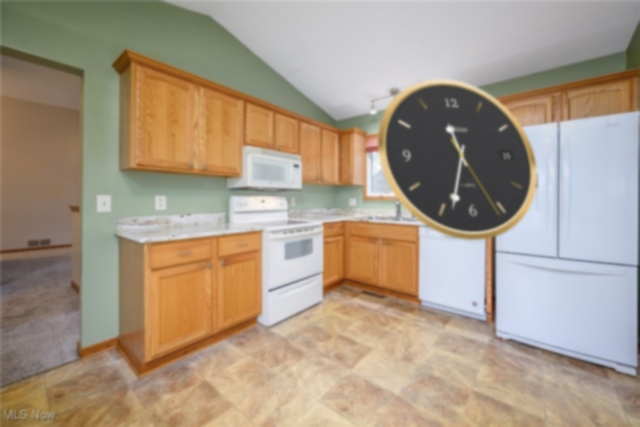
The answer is 11:33:26
